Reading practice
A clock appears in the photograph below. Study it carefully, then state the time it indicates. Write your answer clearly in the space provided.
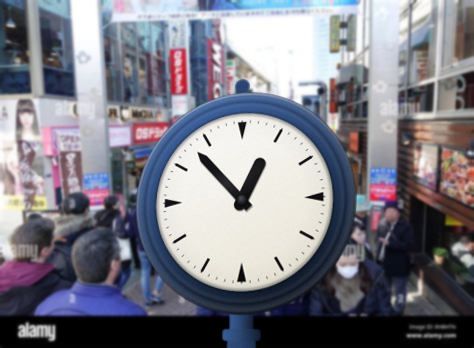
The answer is 12:53
